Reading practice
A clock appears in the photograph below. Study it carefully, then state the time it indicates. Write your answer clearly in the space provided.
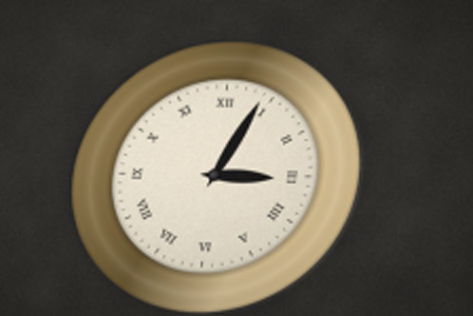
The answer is 3:04
